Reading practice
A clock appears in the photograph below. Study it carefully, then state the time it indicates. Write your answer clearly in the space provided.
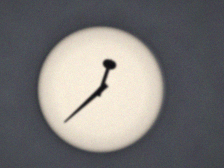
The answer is 12:38
